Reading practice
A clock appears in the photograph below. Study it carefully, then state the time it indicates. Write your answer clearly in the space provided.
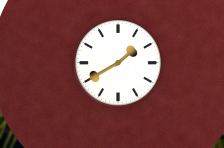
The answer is 1:40
